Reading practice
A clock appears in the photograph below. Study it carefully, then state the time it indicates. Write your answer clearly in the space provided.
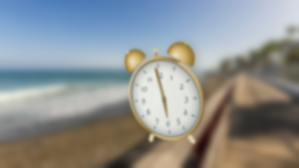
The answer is 5:59
